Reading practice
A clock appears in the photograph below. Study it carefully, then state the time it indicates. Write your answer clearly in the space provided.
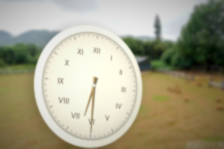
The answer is 6:30
